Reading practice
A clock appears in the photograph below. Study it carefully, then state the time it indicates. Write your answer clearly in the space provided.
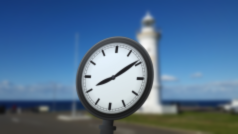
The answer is 8:09
